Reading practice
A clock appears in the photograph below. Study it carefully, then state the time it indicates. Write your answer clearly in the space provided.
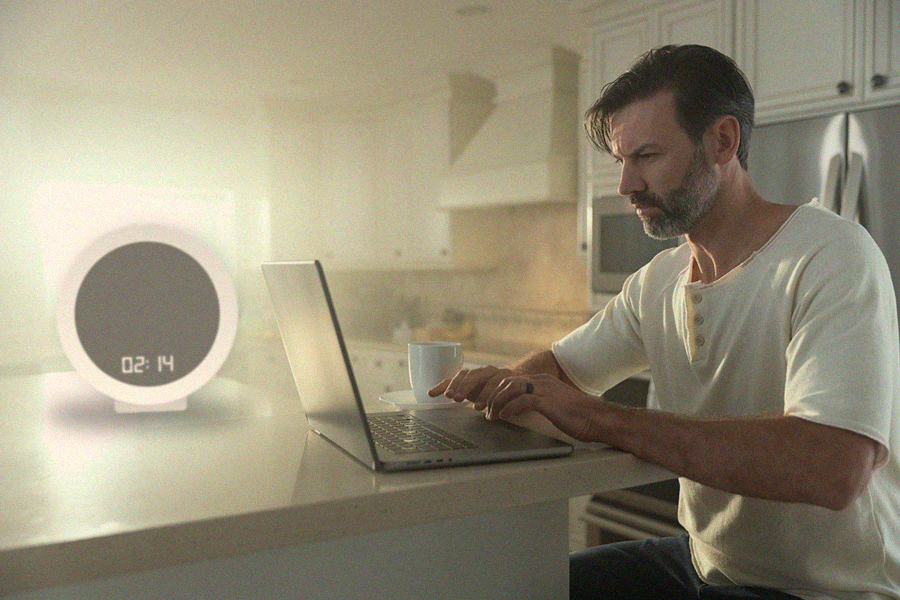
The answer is 2:14
